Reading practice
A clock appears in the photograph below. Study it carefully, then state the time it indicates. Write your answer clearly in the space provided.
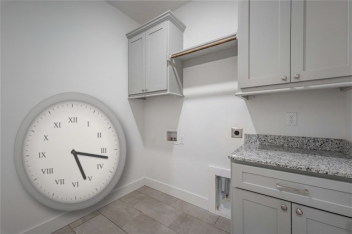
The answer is 5:17
